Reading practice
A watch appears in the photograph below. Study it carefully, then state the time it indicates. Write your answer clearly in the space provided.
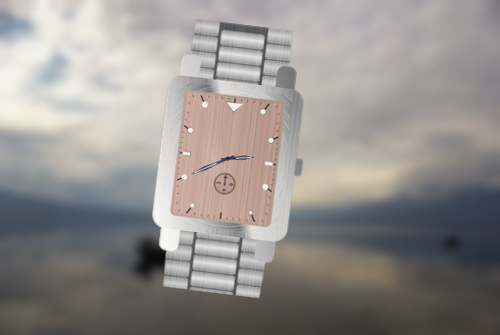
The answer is 2:40
